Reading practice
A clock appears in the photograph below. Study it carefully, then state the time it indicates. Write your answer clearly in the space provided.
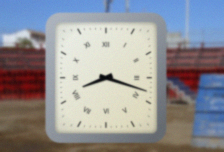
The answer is 8:18
